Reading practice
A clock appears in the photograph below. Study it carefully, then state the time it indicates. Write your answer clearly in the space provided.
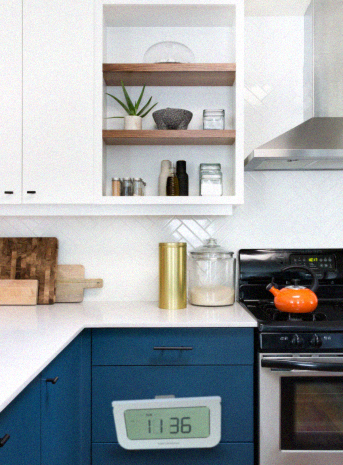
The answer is 11:36
